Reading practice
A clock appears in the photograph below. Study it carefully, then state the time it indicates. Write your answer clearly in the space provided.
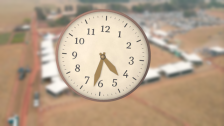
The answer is 4:32
